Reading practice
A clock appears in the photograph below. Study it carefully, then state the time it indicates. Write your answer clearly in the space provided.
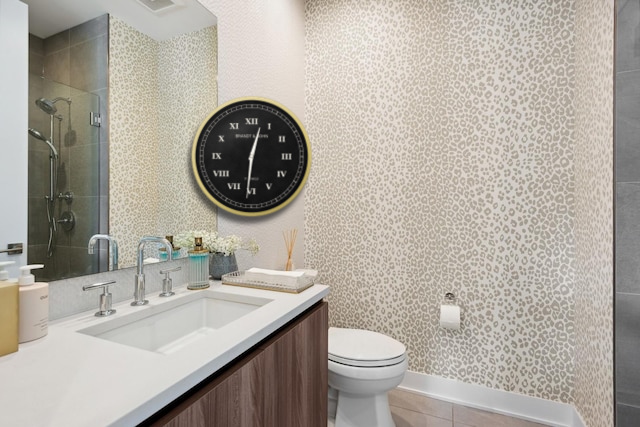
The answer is 12:31
